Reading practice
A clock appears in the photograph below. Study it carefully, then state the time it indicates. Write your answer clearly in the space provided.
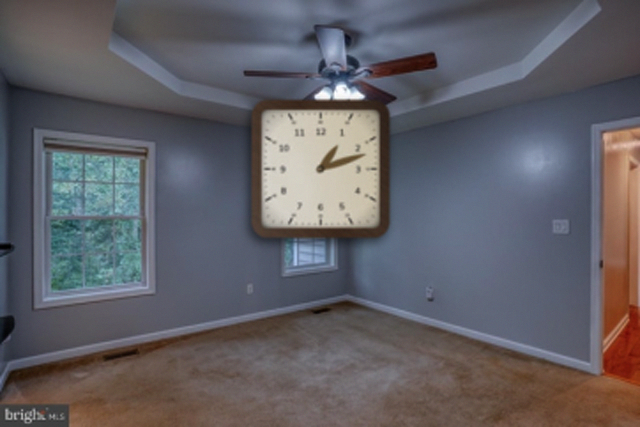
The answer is 1:12
